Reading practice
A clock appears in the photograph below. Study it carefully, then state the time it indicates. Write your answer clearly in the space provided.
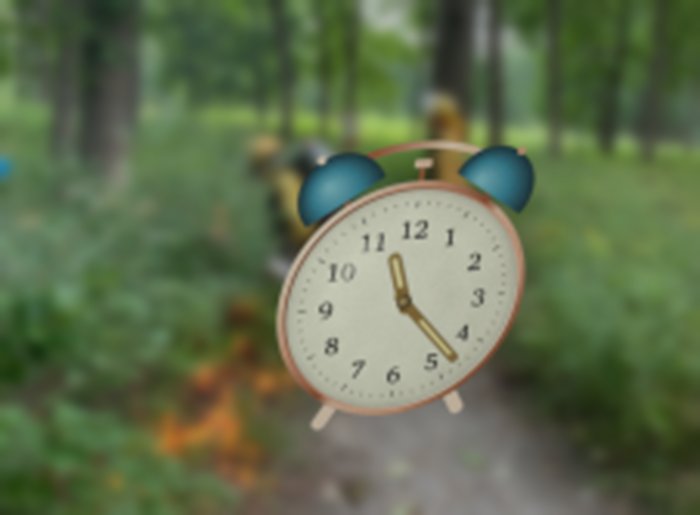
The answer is 11:23
